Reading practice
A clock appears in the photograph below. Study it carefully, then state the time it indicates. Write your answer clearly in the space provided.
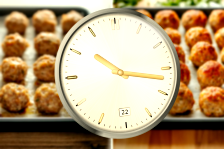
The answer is 10:17
